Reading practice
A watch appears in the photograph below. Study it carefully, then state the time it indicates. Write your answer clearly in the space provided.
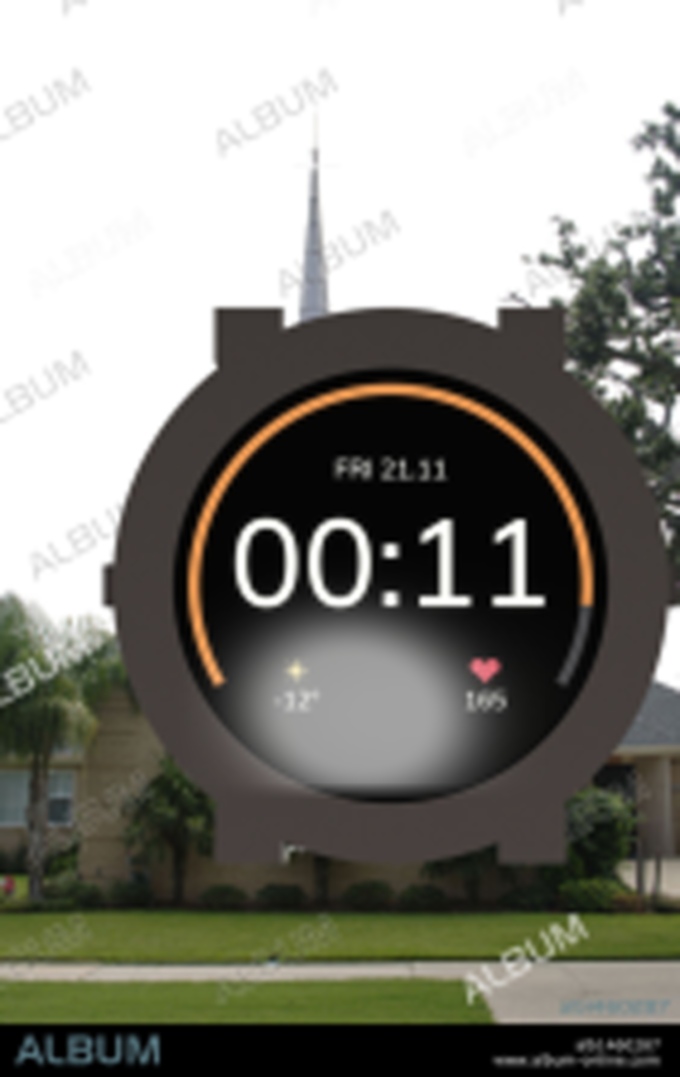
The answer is 0:11
